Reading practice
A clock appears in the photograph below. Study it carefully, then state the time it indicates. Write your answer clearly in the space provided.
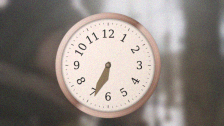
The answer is 6:34
